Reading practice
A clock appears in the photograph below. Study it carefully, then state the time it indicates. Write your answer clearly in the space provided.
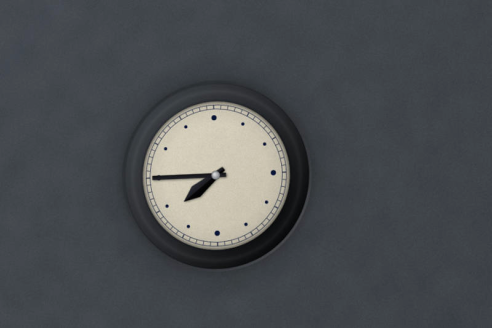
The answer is 7:45
